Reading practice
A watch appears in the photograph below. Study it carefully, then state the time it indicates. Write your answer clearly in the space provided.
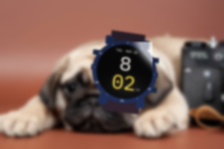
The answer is 8:02
